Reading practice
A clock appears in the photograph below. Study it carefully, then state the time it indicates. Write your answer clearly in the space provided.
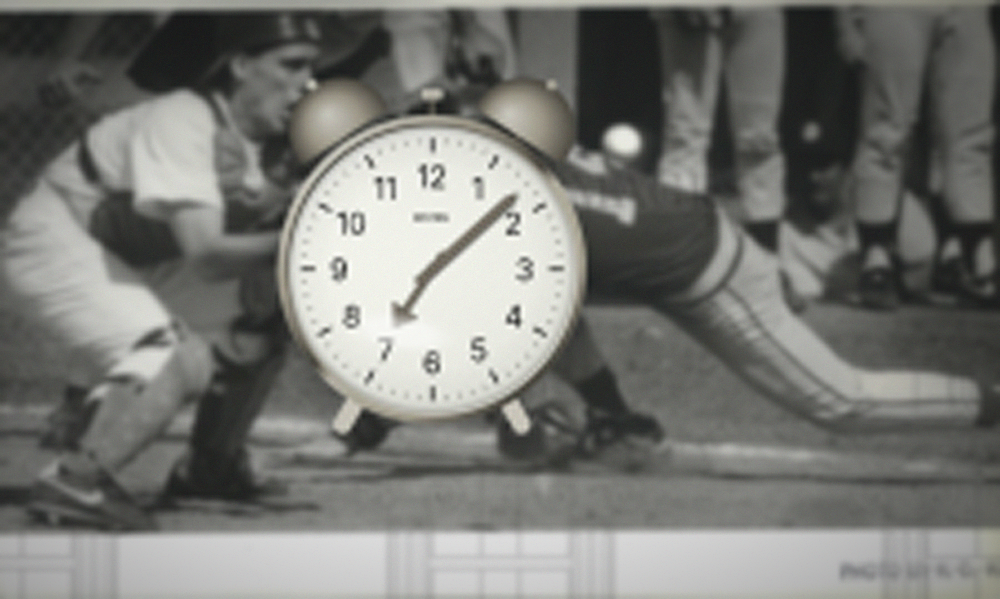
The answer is 7:08
